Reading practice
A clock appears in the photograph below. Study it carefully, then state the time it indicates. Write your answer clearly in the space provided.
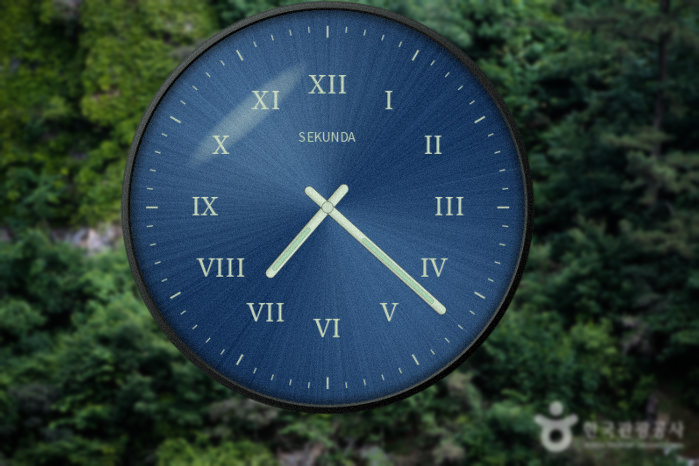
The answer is 7:22
